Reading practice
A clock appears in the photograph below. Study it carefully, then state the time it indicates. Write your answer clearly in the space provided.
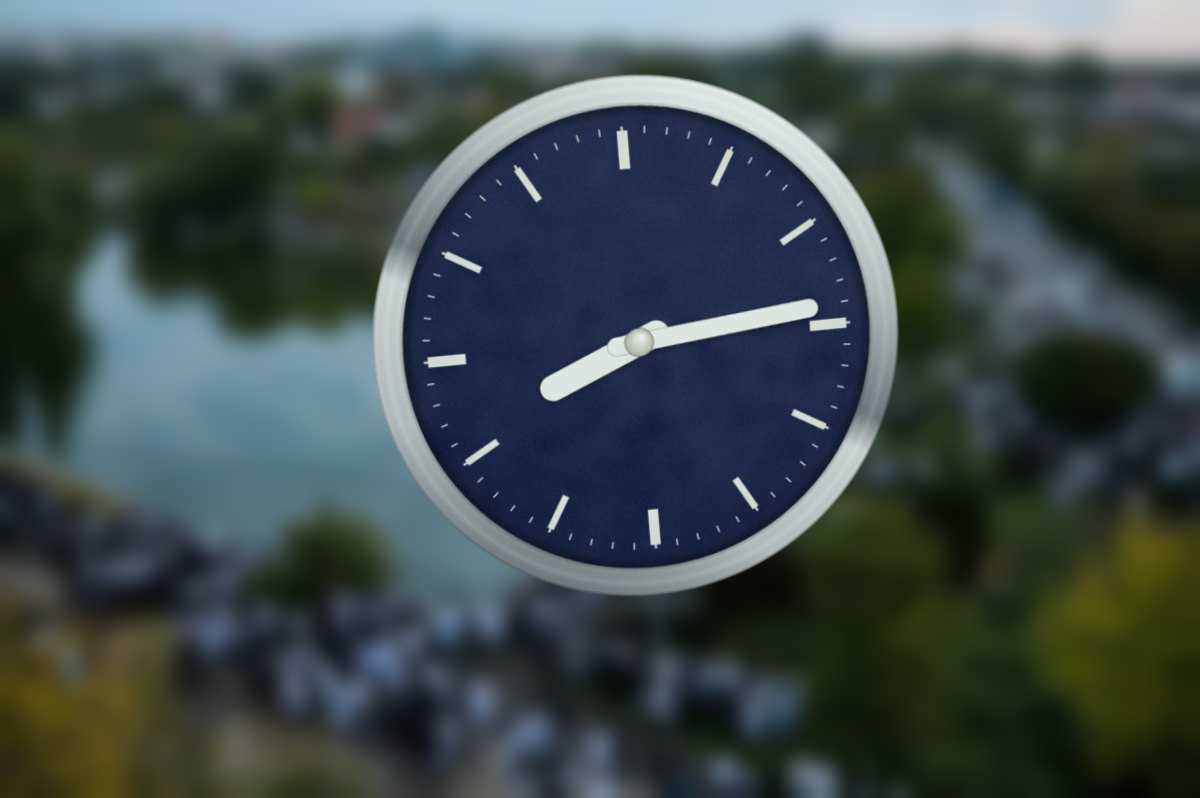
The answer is 8:14
